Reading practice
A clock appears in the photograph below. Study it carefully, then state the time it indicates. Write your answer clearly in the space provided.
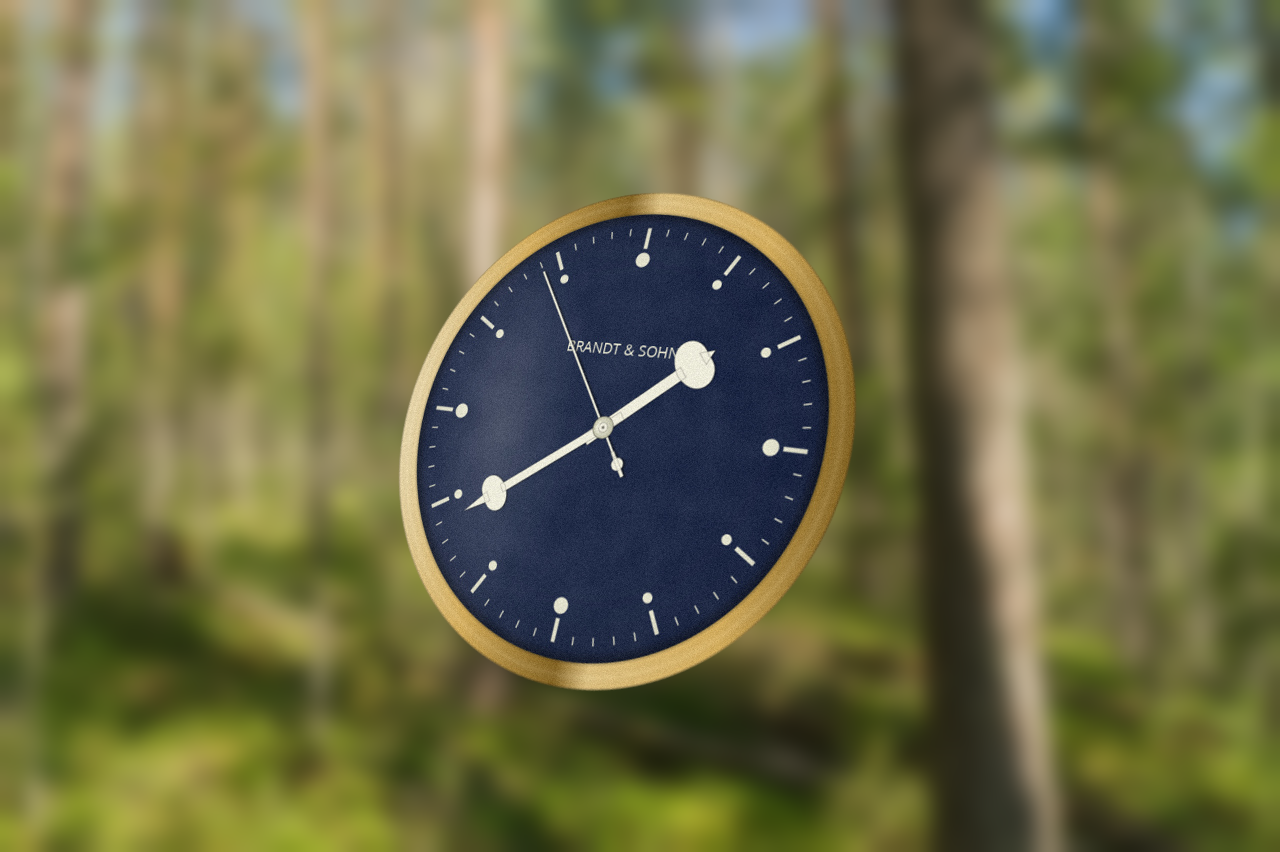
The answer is 1:38:54
